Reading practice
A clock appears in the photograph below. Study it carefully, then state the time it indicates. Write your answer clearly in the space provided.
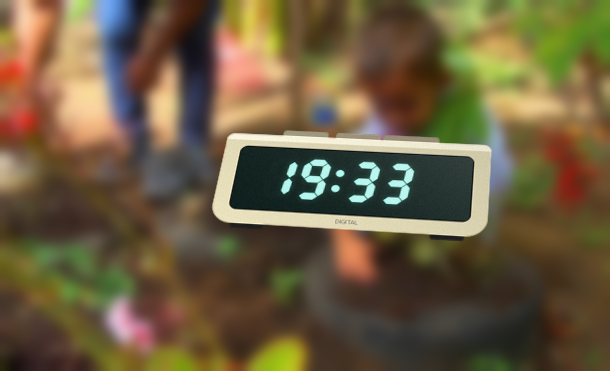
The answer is 19:33
